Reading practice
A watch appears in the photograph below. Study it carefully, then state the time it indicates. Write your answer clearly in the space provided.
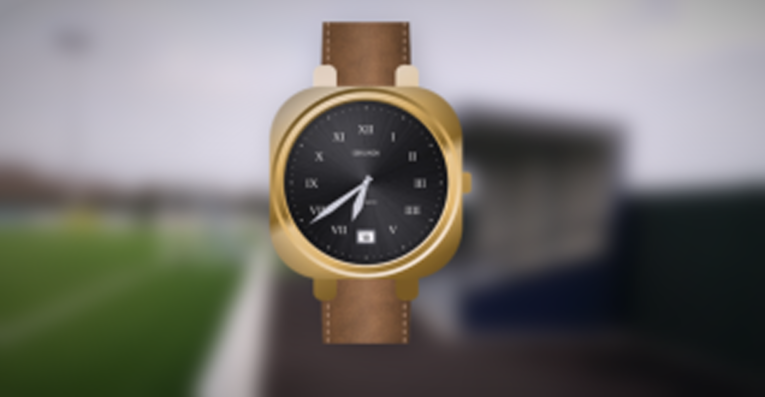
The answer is 6:39
